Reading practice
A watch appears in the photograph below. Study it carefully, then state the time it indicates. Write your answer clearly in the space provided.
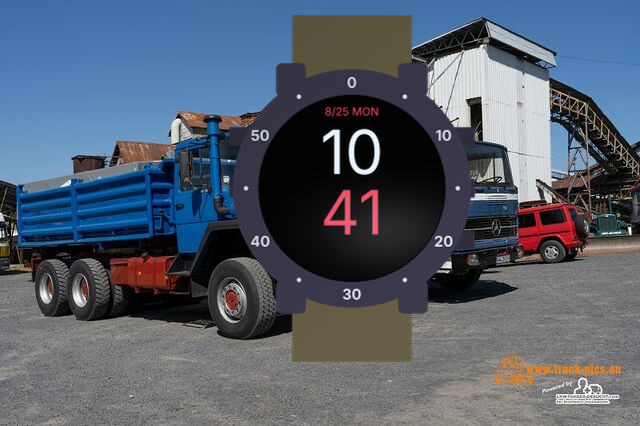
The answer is 10:41
